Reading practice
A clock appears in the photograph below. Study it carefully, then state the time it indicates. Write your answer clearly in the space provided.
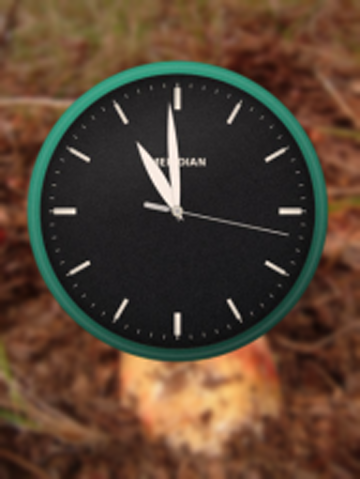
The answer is 10:59:17
